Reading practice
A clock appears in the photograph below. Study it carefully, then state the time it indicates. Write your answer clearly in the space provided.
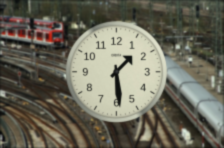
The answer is 1:29
